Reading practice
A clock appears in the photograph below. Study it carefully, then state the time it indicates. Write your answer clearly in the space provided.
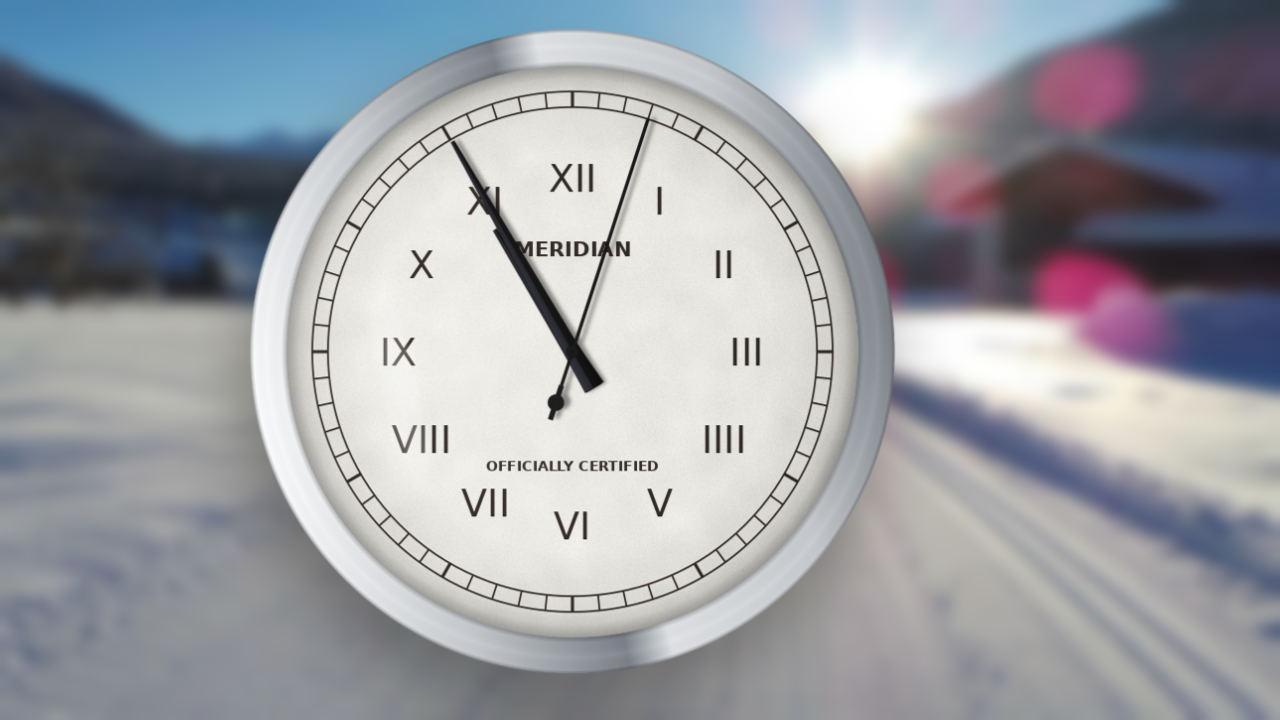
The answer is 10:55:03
